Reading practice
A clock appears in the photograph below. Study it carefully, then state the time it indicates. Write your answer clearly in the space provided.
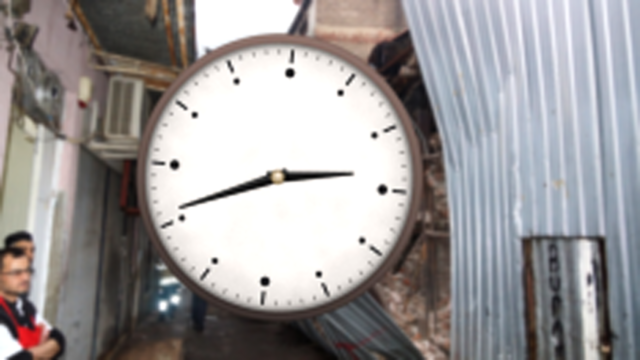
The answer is 2:41
